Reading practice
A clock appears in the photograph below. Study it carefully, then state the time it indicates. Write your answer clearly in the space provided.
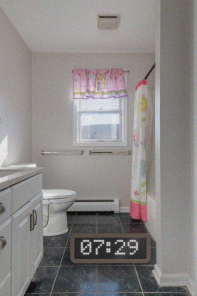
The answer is 7:29
